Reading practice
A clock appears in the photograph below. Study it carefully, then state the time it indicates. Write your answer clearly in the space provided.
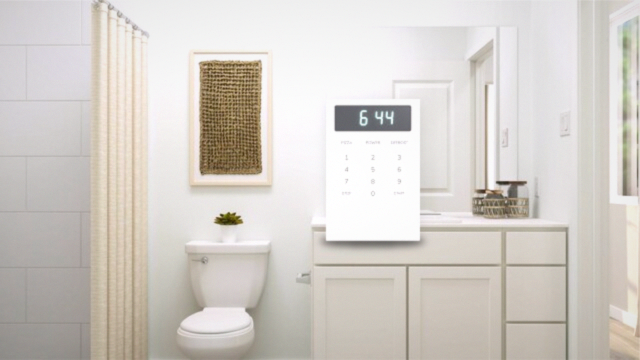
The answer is 6:44
